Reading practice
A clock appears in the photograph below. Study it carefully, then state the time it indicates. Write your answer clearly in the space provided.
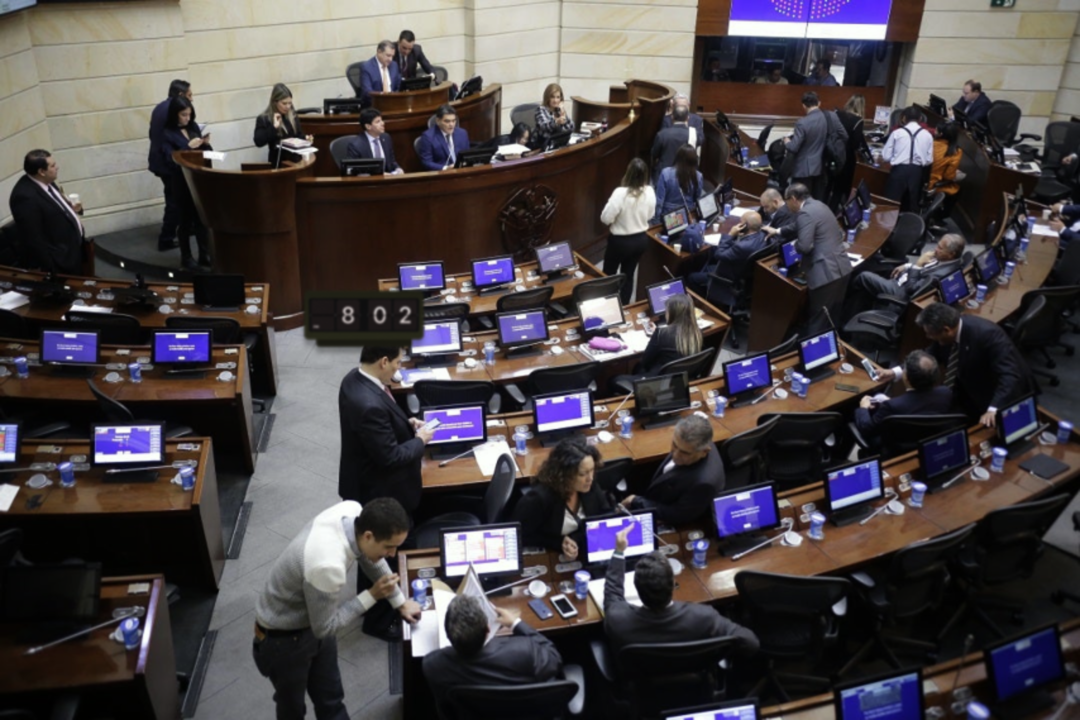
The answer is 8:02
